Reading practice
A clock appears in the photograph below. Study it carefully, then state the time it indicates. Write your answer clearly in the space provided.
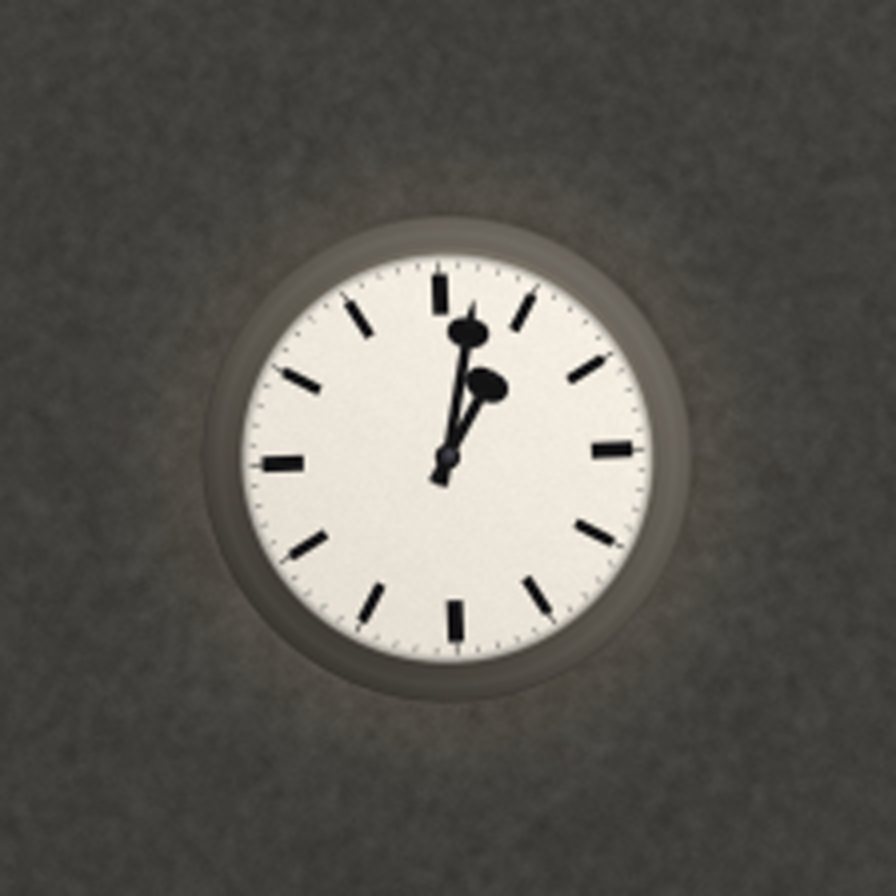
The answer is 1:02
